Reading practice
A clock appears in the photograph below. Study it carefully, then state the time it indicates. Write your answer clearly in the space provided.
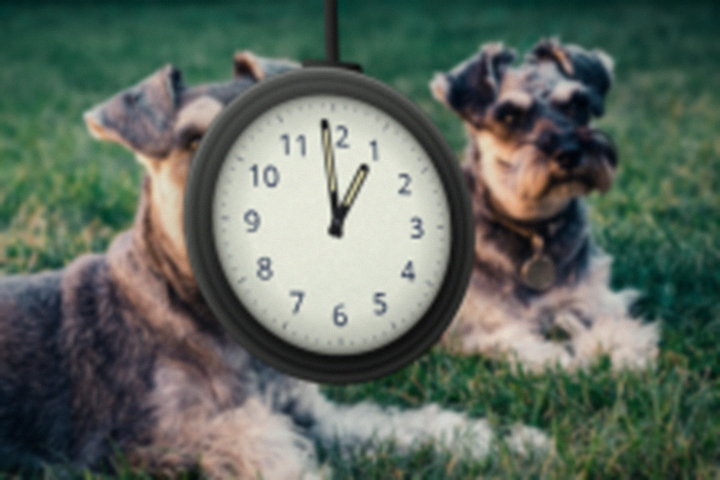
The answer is 12:59
